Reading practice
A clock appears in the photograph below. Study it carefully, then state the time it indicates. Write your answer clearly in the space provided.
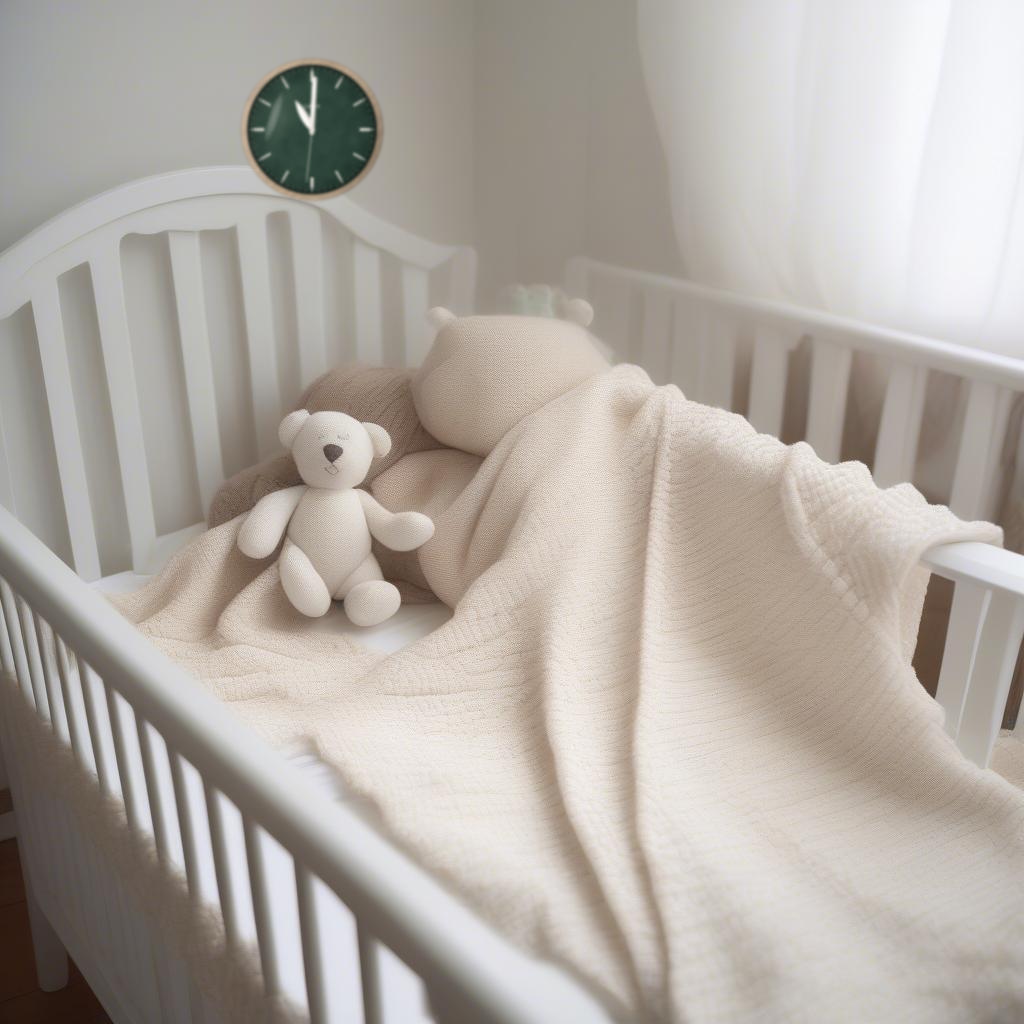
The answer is 11:00:31
